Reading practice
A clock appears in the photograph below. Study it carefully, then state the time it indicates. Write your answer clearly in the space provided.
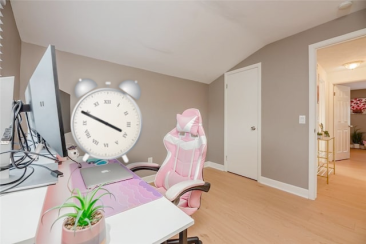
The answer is 3:49
